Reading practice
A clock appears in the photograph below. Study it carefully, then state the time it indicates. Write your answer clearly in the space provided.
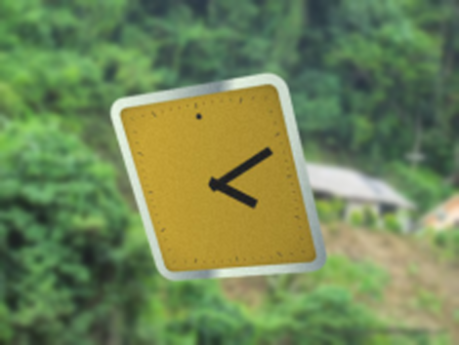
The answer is 4:11
